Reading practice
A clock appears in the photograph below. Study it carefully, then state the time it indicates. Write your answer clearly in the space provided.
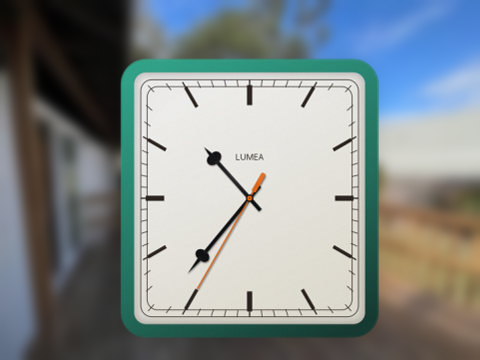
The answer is 10:36:35
